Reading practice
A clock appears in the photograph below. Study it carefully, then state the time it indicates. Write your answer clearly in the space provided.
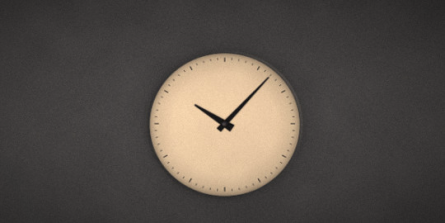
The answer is 10:07
